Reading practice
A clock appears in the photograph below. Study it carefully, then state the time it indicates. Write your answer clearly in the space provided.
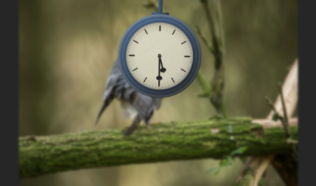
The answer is 5:30
